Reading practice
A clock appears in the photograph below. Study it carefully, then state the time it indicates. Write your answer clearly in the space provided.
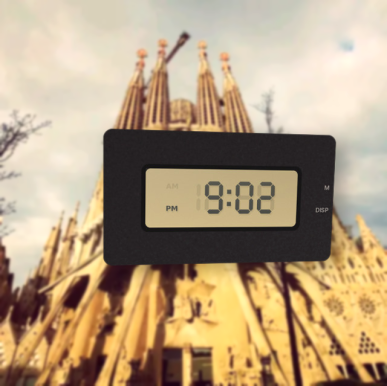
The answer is 9:02
